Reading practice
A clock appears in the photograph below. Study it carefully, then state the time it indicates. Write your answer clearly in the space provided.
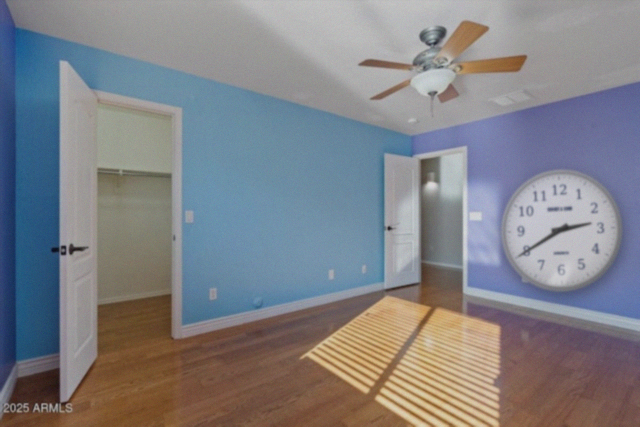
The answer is 2:40
